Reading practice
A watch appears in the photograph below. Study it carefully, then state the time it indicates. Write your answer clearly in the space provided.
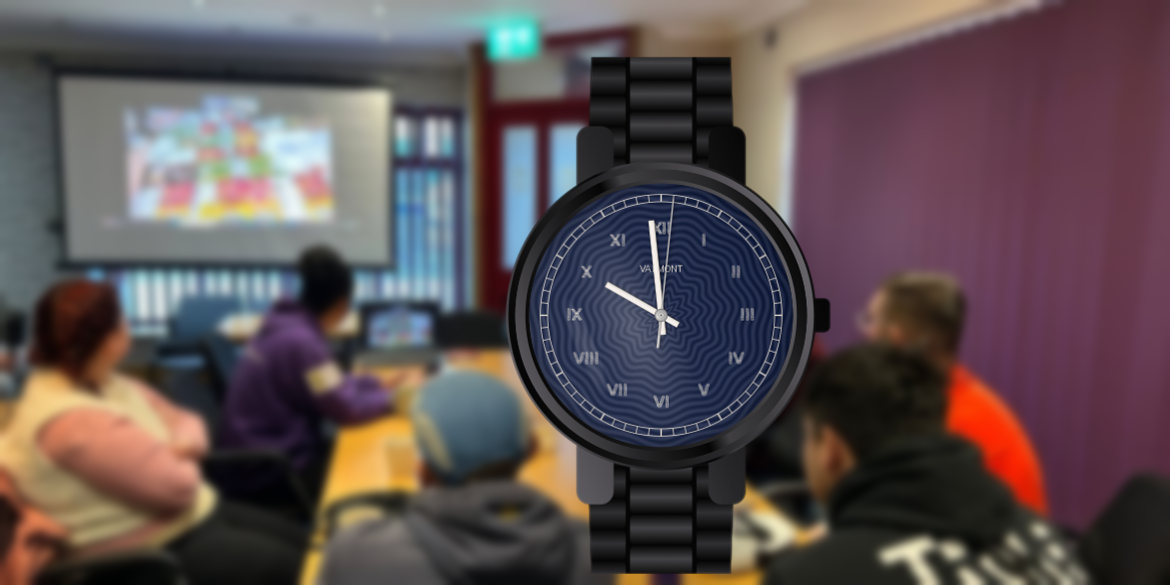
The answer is 9:59:01
